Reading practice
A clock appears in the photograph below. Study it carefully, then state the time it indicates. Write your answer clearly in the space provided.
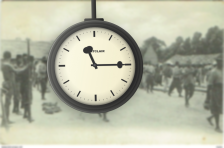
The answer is 11:15
